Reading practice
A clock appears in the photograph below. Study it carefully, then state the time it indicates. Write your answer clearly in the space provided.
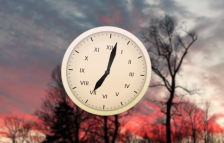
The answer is 7:02
